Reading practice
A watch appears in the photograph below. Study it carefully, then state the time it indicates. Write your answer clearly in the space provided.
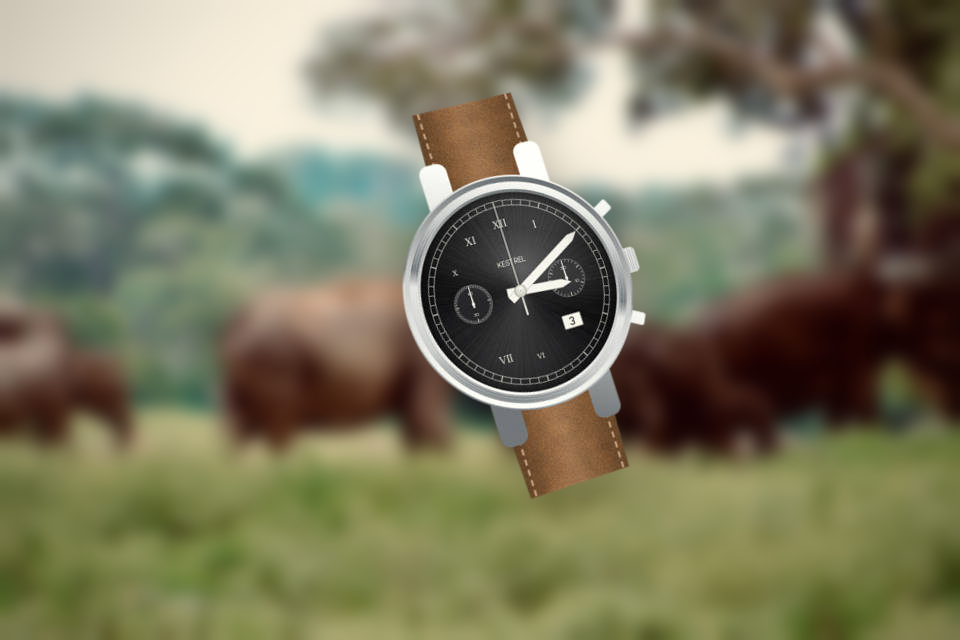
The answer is 3:10
